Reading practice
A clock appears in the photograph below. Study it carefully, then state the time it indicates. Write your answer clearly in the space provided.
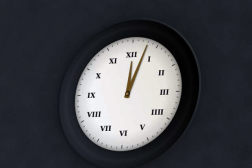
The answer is 12:03
